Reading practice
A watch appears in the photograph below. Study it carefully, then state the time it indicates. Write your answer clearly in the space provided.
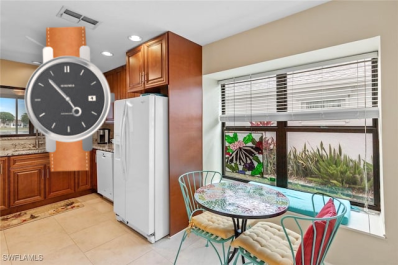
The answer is 4:53
